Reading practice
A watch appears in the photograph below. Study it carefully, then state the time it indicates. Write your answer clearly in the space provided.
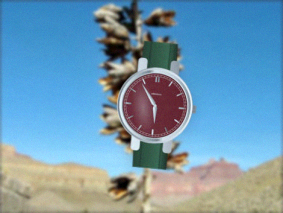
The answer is 5:54
